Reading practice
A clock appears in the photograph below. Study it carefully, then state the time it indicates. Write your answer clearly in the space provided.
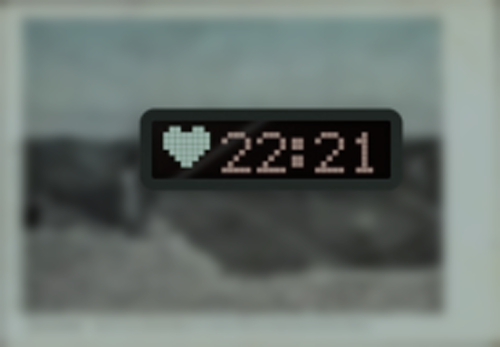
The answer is 22:21
